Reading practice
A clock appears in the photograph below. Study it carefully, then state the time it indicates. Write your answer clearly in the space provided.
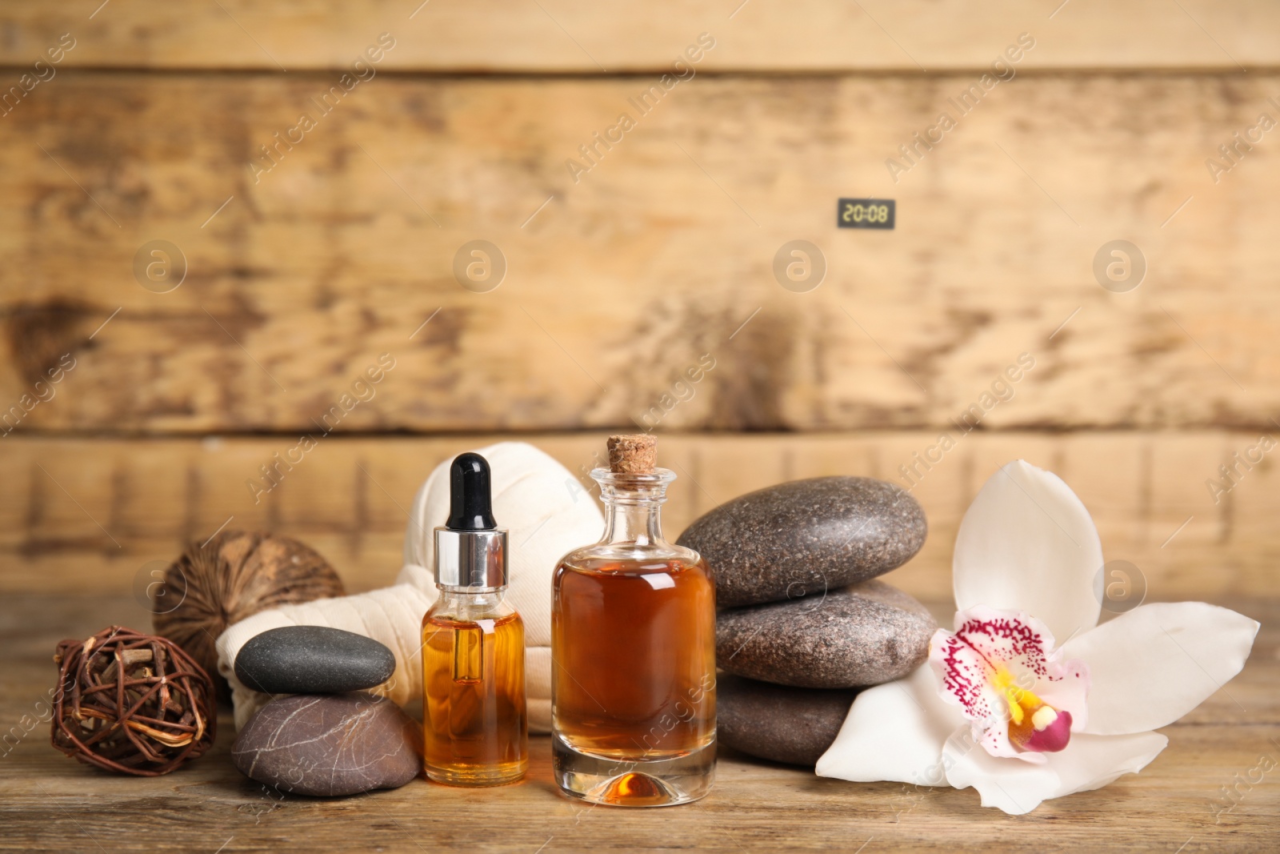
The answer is 20:08
